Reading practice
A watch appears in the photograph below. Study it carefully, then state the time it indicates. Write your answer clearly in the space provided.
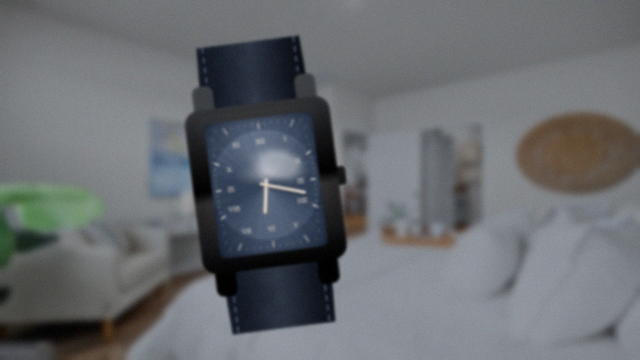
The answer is 6:18
